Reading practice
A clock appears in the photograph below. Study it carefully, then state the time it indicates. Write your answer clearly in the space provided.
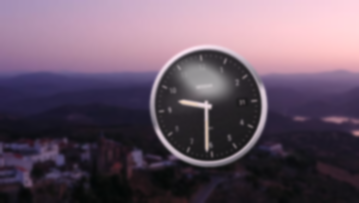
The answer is 9:31
